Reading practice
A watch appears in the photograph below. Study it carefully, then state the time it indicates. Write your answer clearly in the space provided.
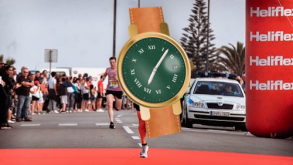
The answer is 7:07
